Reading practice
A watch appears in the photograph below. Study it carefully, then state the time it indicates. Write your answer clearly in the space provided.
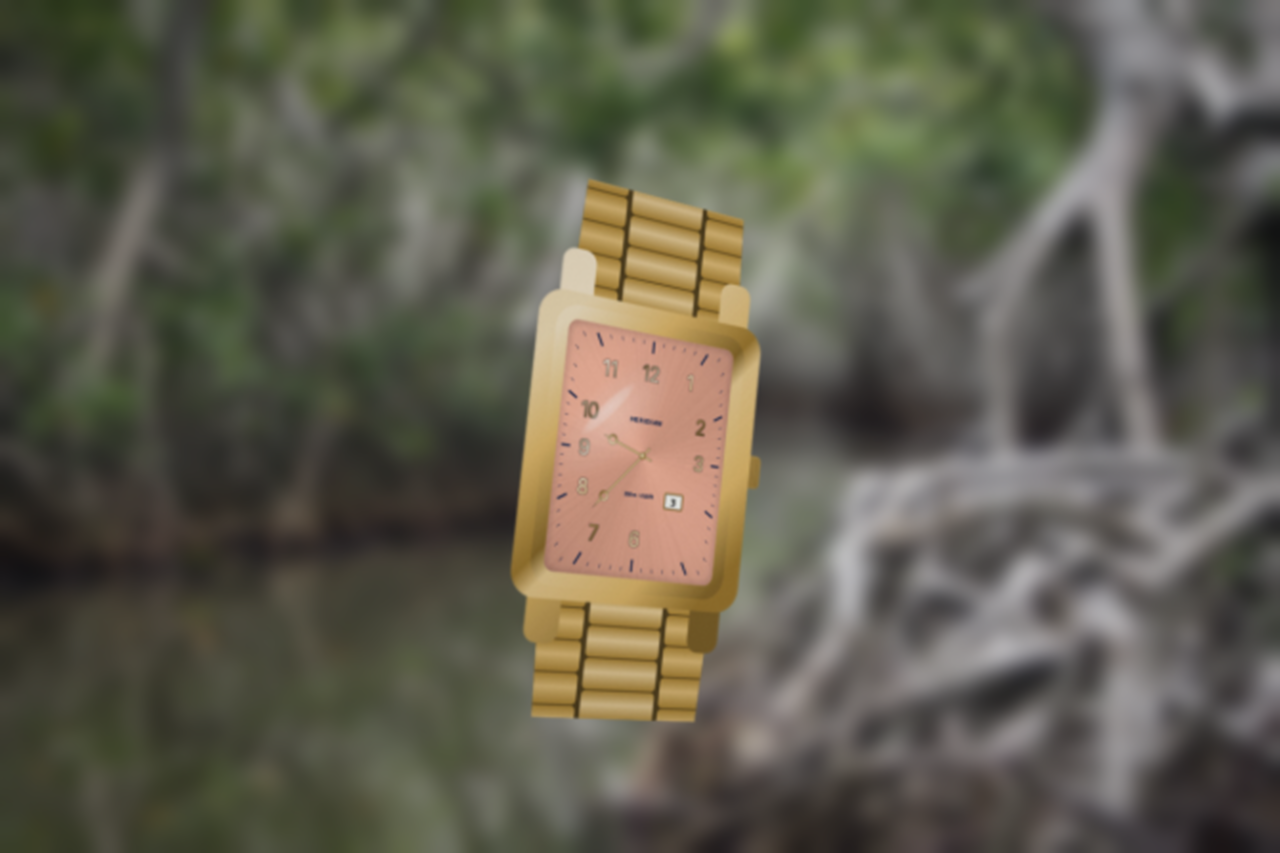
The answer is 9:37
